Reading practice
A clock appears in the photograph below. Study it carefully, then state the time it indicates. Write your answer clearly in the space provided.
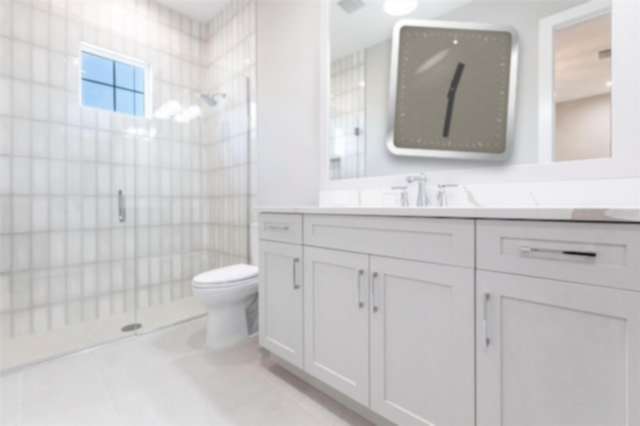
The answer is 12:31
